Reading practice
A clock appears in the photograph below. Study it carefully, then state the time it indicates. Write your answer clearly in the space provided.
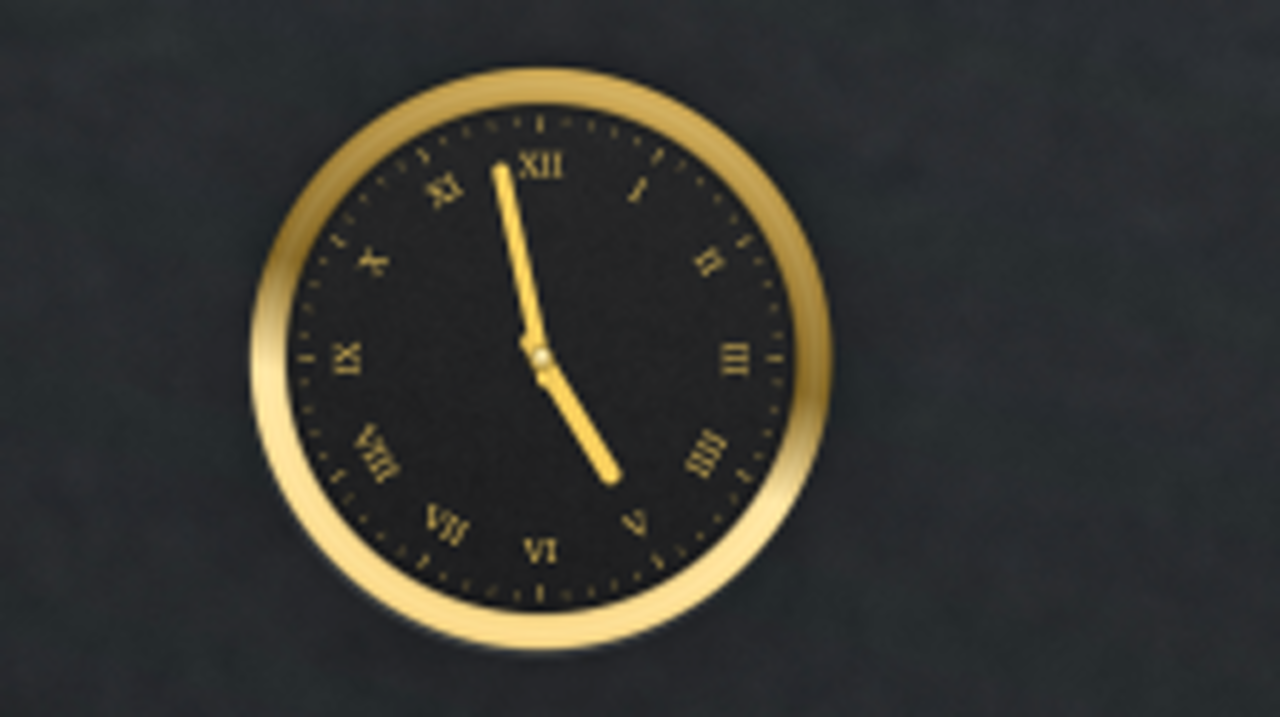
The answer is 4:58
